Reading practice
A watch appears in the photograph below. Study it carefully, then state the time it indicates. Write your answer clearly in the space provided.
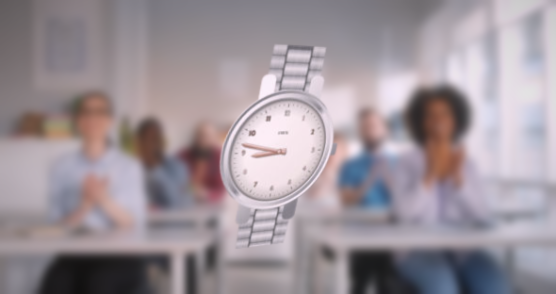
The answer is 8:47
